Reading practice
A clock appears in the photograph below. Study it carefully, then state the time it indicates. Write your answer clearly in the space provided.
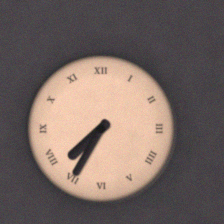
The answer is 7:35
